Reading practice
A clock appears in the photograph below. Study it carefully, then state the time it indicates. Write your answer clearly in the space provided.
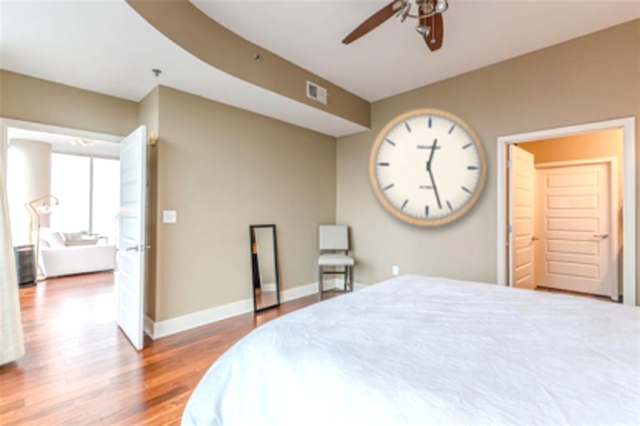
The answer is 12:27
